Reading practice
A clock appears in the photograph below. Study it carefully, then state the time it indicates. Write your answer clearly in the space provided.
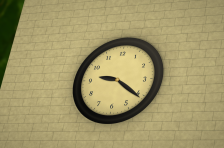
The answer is 9:21
